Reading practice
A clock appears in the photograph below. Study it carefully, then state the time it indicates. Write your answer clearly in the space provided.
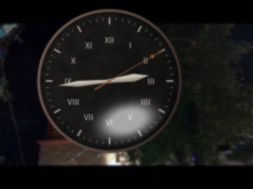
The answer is 2:44:10
